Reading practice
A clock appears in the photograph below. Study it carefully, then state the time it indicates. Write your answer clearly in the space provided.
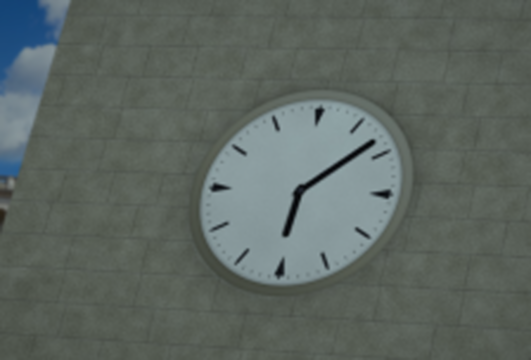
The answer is 6:08
